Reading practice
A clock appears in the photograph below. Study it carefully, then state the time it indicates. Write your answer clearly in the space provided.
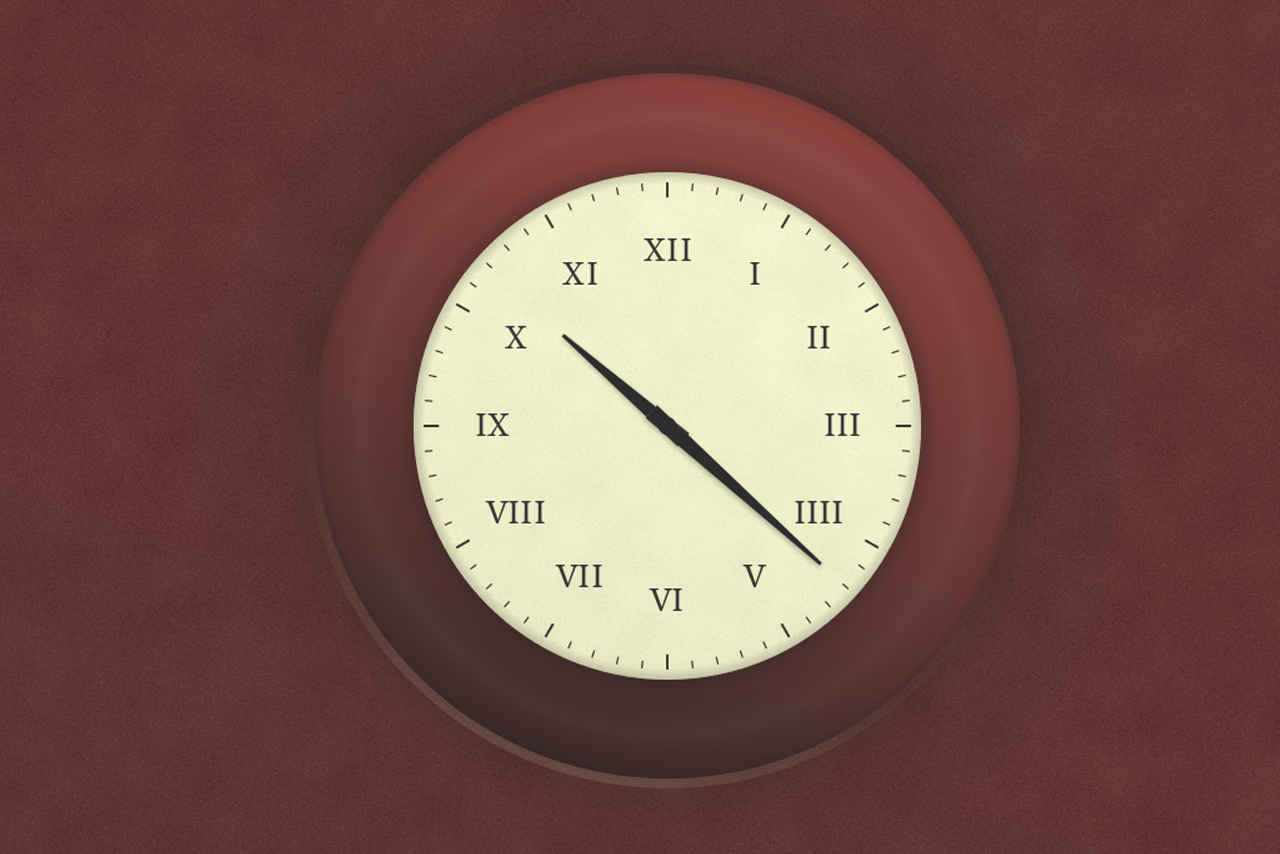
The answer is 10:22
